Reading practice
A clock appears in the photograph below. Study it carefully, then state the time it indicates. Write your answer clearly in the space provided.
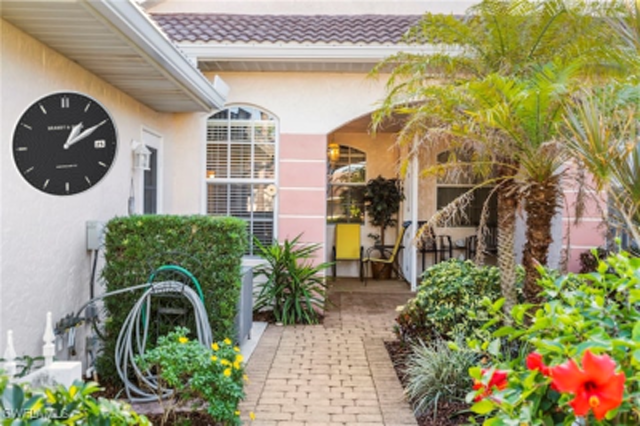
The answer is 1:10
